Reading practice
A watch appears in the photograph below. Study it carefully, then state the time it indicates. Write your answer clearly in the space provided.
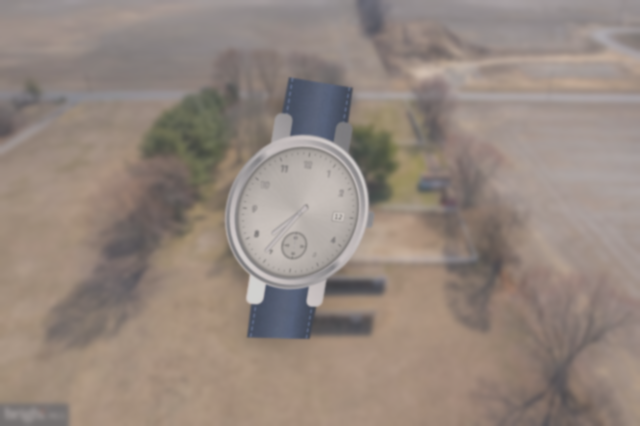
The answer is 7:36
